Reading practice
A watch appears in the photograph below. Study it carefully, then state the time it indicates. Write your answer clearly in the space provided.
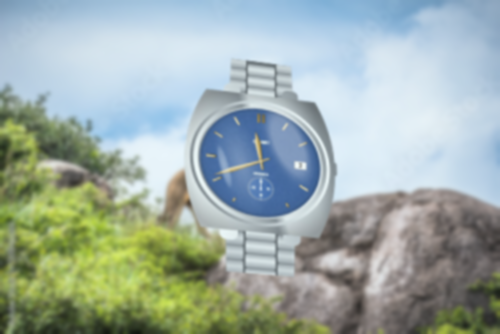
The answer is 11:41
